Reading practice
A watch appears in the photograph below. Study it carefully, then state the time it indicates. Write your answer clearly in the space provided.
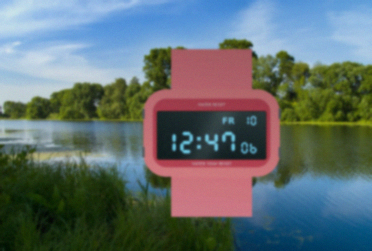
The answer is 12:47:06
